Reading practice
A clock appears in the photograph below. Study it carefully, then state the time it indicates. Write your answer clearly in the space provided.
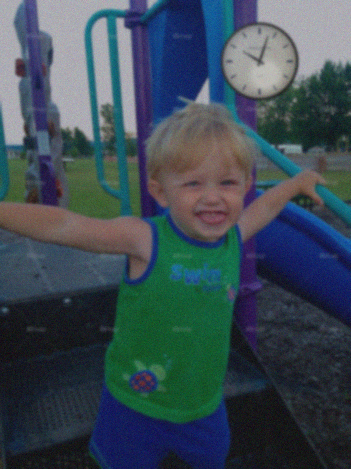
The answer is 10:03
